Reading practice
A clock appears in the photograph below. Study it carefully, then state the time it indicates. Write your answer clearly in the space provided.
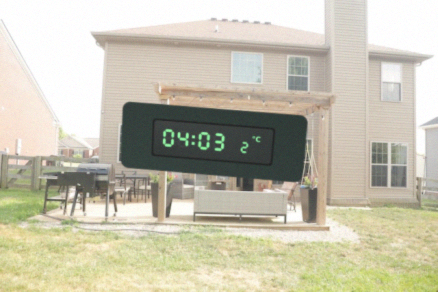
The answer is 4:03
